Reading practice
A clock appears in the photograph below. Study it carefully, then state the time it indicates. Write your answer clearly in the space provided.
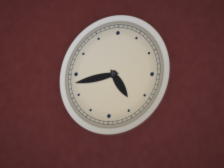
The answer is 4:43
